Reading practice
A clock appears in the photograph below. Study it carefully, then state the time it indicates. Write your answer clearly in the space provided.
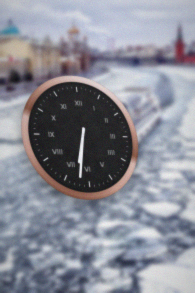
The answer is 6:32
